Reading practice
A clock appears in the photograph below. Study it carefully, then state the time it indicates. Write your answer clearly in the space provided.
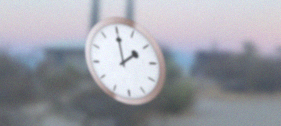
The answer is 2:00
